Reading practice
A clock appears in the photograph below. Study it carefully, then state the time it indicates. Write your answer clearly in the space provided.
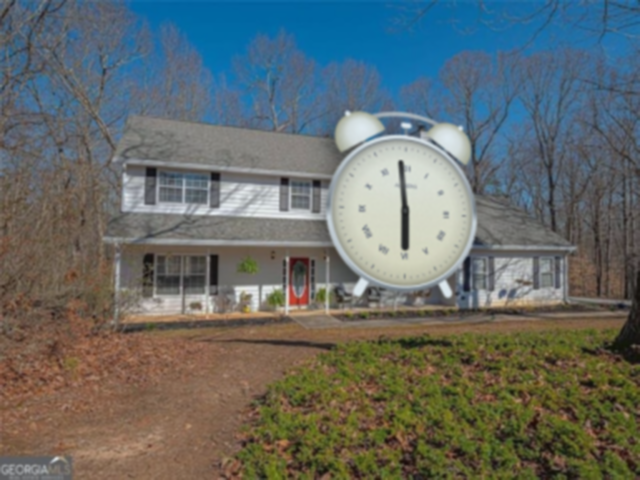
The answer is 5:59
